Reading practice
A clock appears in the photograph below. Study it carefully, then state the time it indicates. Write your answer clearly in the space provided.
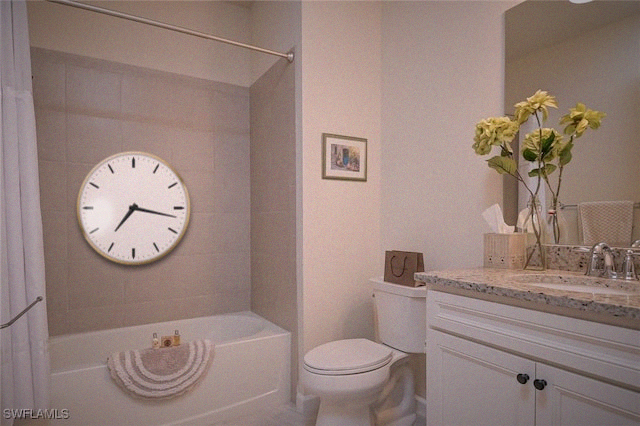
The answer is 7:17
